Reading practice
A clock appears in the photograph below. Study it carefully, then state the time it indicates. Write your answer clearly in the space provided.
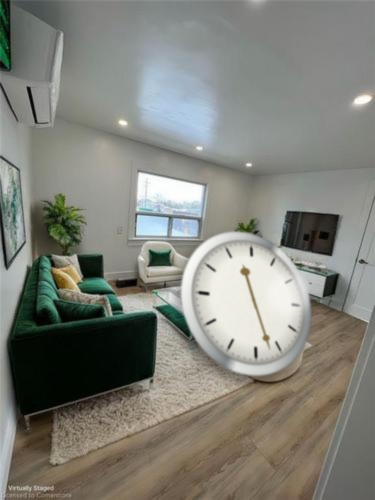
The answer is 11:27
